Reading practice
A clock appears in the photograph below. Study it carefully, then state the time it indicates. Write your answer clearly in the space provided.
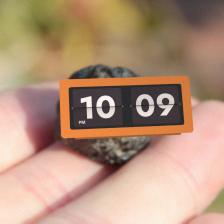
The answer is 10:09
